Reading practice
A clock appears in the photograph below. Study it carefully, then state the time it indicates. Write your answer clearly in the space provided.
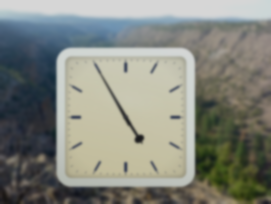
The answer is 4:55
